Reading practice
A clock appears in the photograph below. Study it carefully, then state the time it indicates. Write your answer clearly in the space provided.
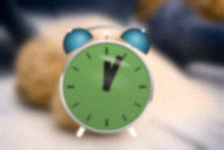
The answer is 12:04
